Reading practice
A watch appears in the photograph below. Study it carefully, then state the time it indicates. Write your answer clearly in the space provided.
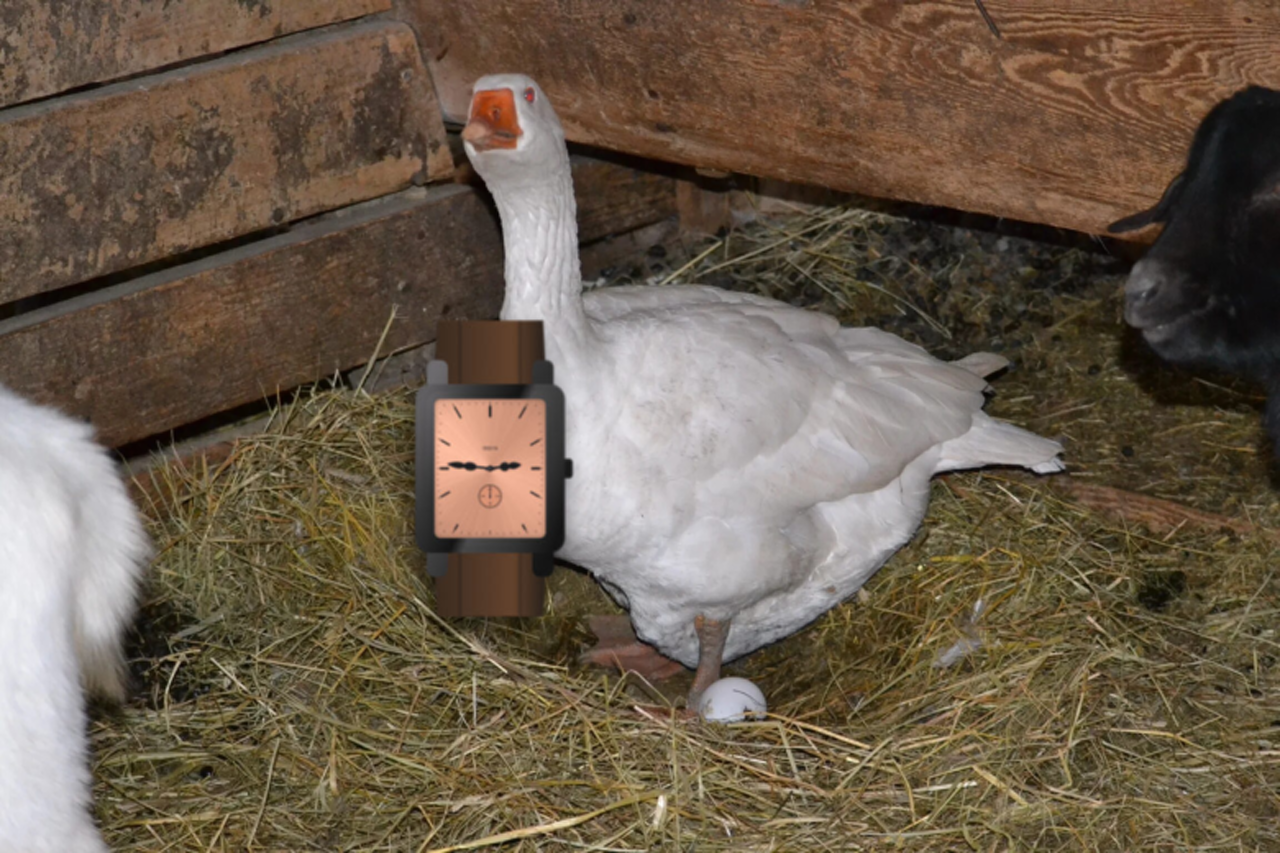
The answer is 2:46
